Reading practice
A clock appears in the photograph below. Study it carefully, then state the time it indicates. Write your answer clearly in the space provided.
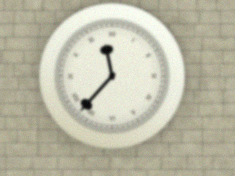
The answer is 11:37
